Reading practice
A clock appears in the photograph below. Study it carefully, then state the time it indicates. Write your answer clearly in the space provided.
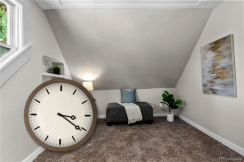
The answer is 3:21
